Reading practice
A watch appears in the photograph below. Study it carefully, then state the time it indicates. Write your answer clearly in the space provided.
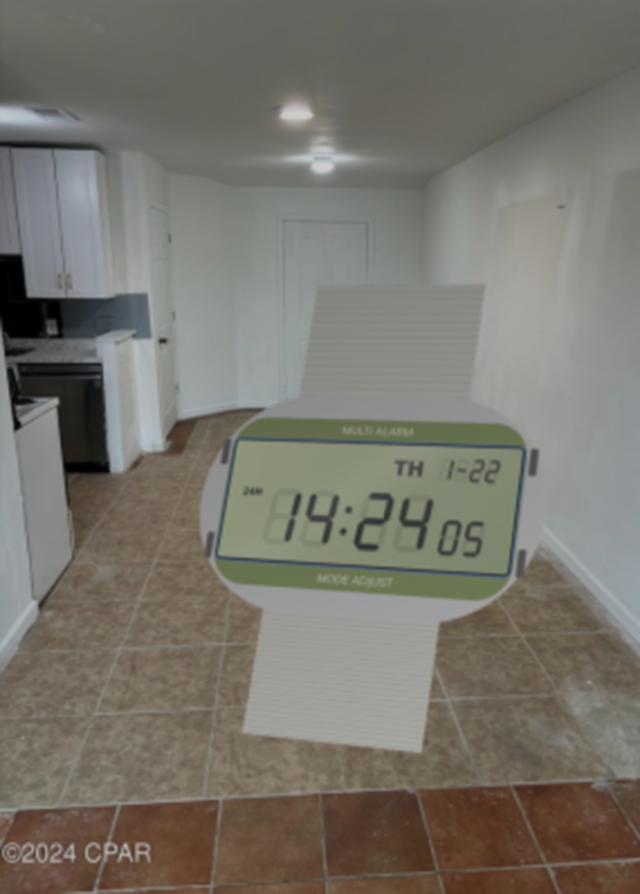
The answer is 14:24:05
